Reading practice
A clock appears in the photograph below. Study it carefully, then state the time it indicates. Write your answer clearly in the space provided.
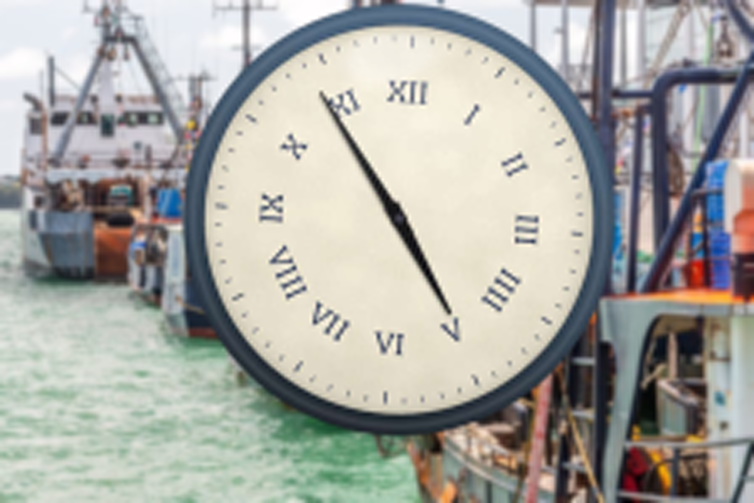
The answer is 4:54
